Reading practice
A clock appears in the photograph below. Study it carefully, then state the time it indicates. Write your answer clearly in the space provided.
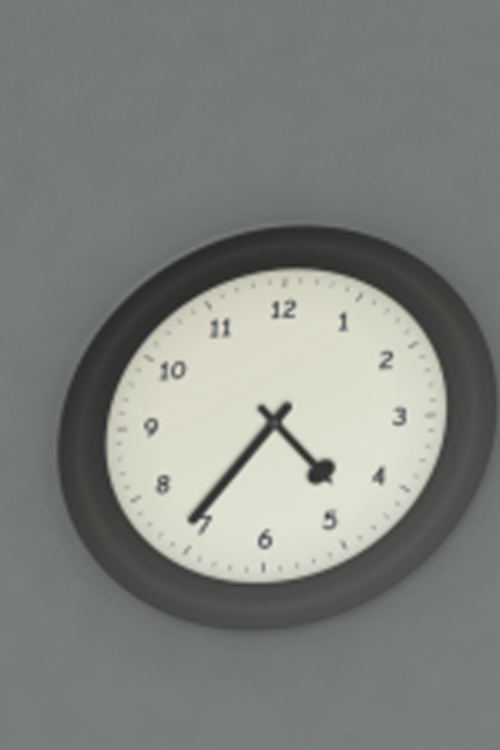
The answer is 4:36
